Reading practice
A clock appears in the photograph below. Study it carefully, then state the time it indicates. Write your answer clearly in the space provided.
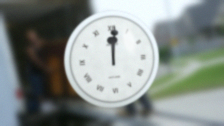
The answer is 12:01
